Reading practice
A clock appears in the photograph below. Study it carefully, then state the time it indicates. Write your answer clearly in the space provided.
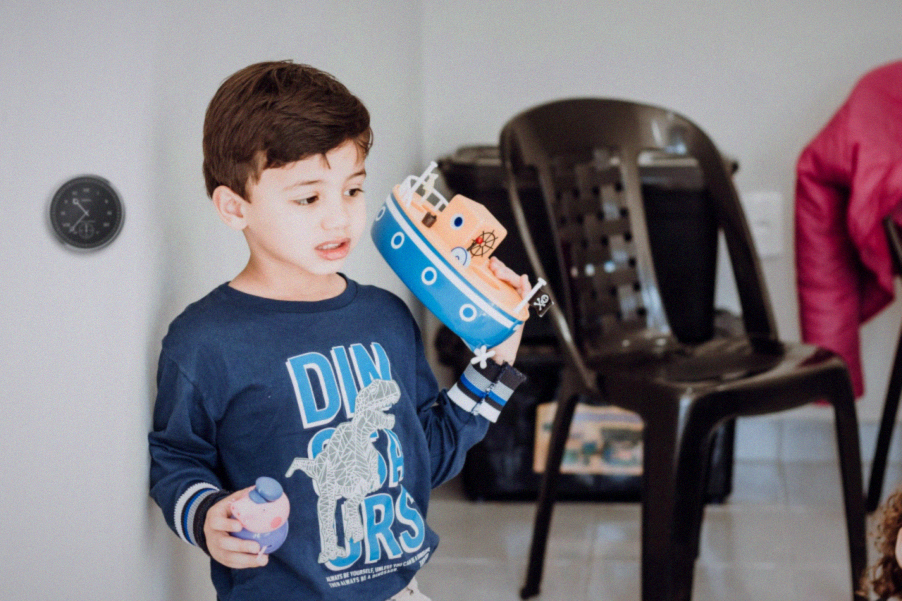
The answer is 10:37
